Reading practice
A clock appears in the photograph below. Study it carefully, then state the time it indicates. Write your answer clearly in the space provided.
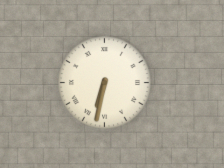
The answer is 6:32
